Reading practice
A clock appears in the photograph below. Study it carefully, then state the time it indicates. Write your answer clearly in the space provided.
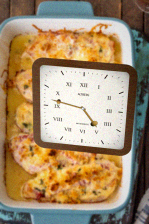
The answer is 4:47
